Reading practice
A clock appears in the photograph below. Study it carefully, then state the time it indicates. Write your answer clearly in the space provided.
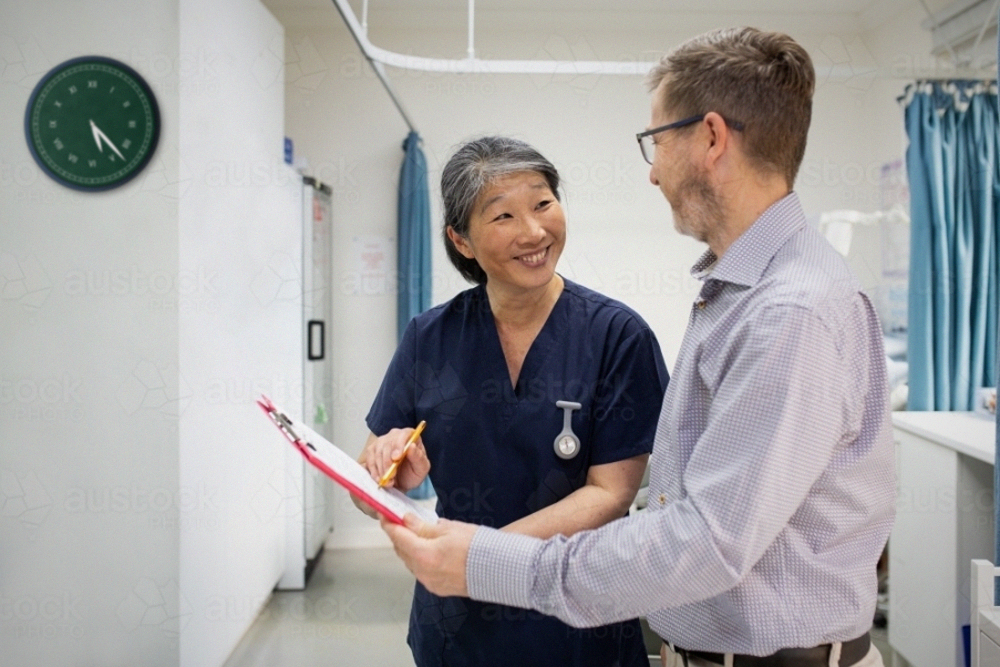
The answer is 5:23
